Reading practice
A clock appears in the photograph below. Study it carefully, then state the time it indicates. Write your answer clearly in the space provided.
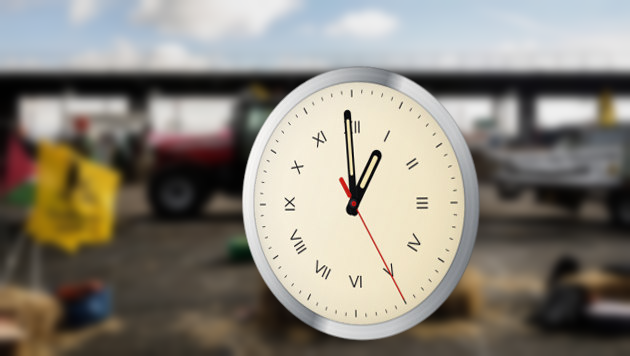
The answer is 12:59:25
